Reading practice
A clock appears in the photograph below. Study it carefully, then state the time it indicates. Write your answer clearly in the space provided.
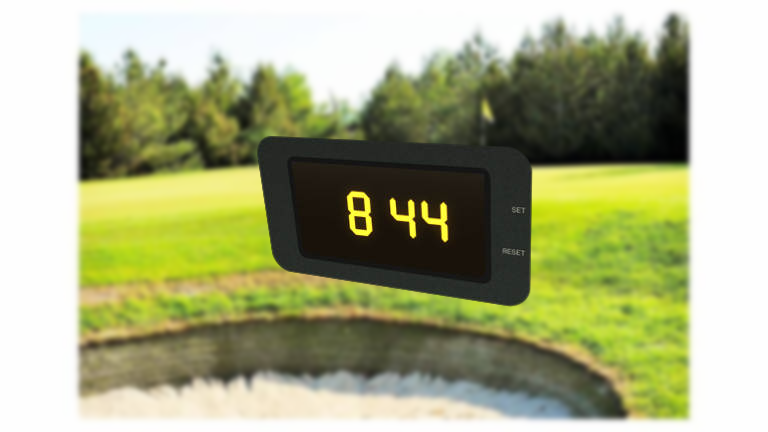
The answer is 8:44
